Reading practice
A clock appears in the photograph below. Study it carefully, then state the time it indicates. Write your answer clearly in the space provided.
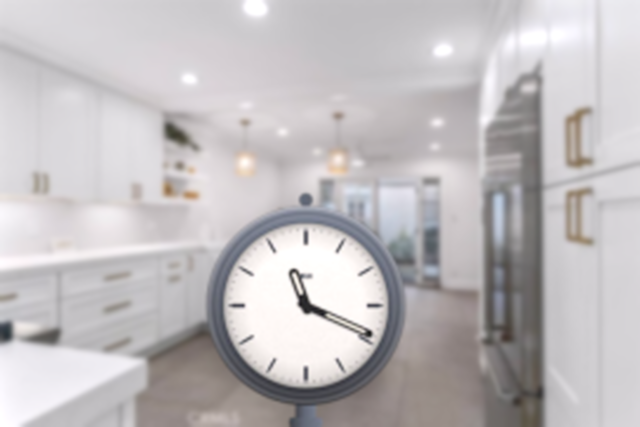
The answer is 11:19
